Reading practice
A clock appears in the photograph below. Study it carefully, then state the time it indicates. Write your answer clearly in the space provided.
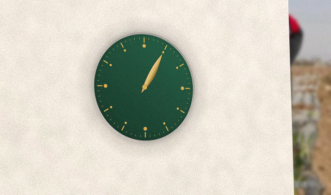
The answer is 1:05
